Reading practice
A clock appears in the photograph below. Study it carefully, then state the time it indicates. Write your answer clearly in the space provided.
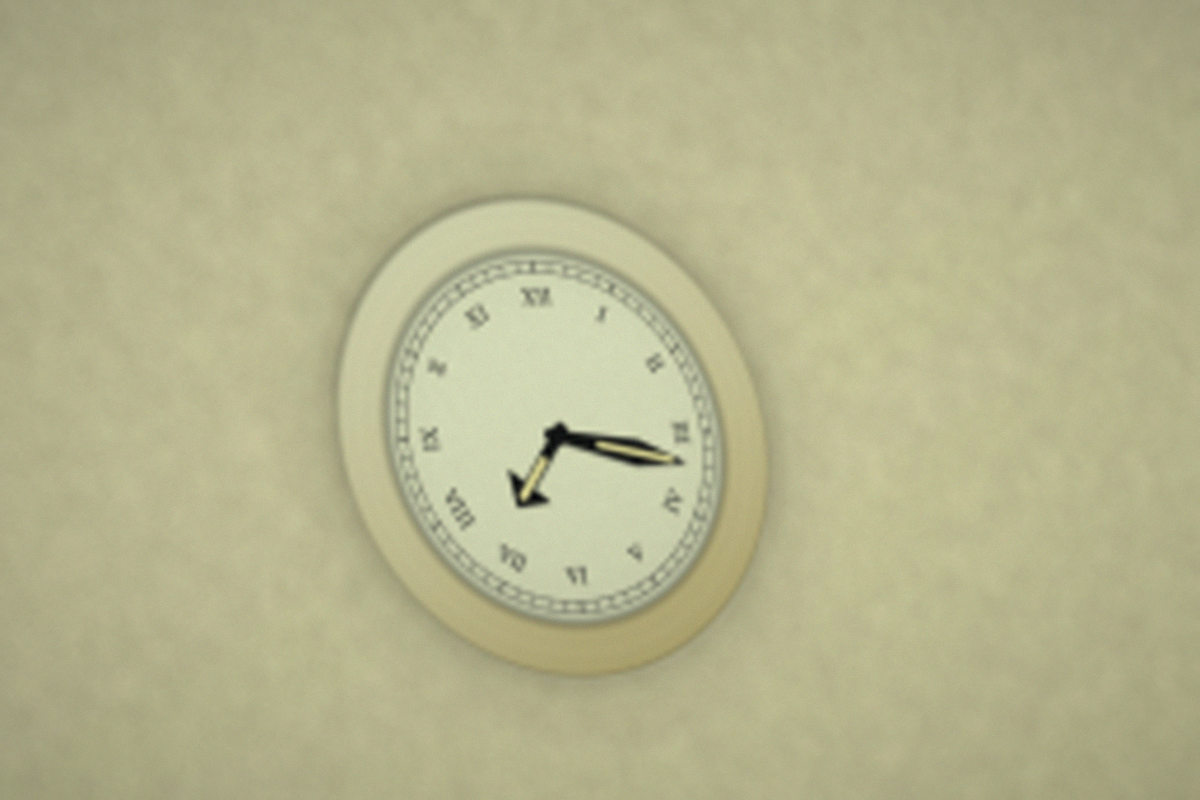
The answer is 7:17
